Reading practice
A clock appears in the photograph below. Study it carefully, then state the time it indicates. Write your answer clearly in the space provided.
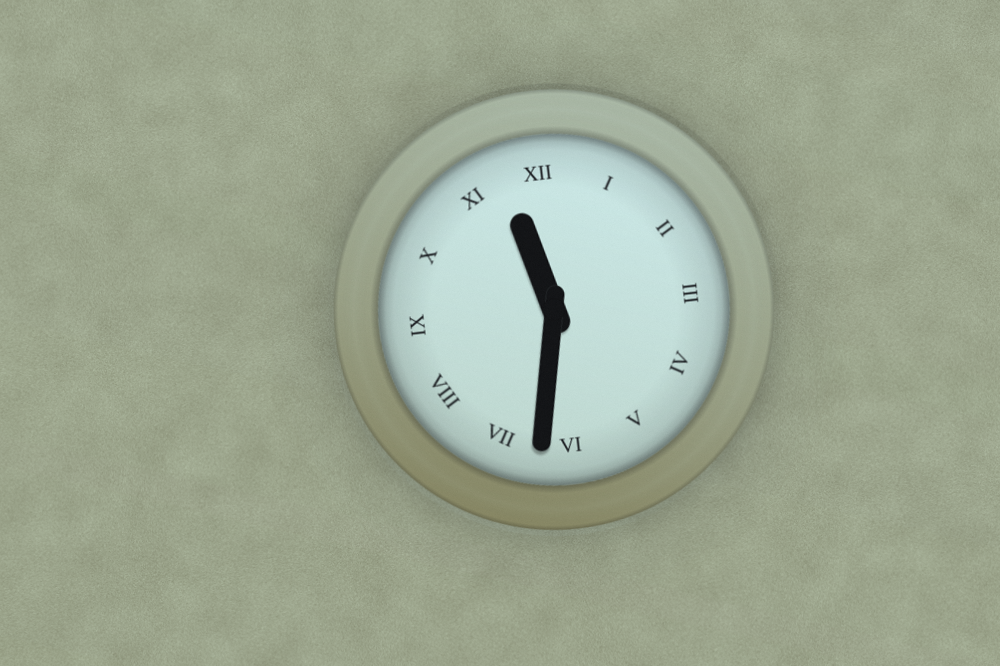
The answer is 11:32
